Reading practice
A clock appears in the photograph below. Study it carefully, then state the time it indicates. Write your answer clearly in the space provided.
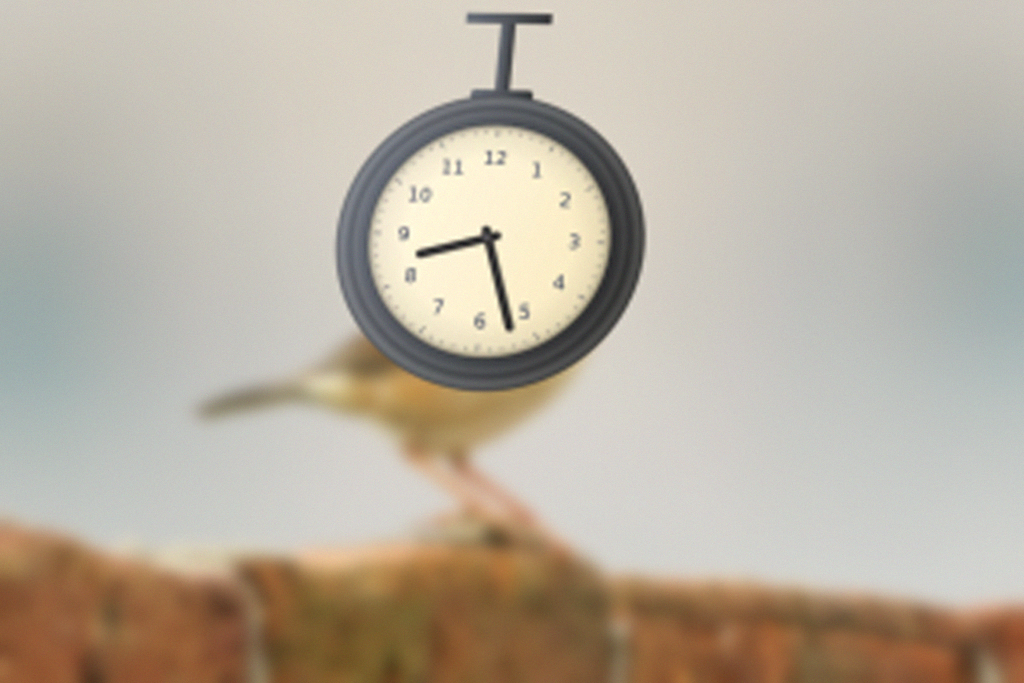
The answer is 8:27
